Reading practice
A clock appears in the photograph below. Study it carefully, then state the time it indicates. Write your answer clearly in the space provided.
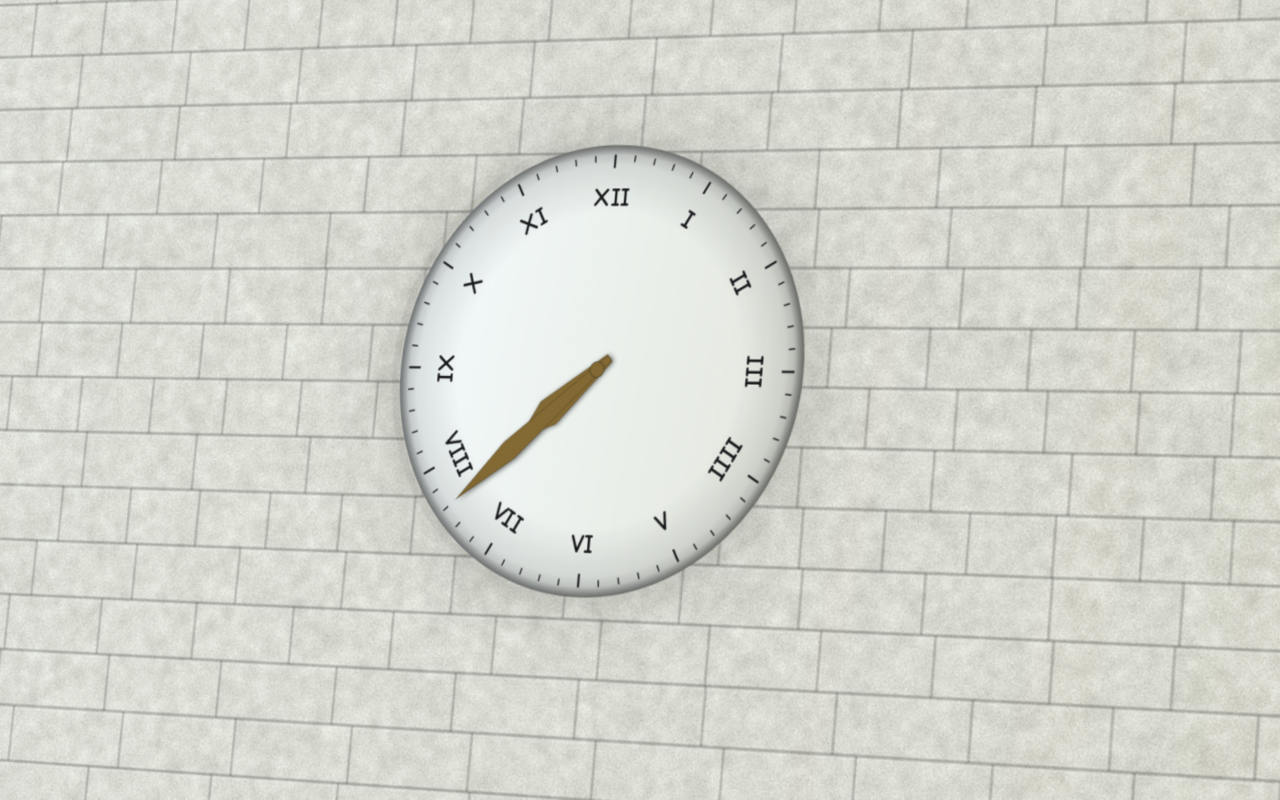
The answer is 7:38
